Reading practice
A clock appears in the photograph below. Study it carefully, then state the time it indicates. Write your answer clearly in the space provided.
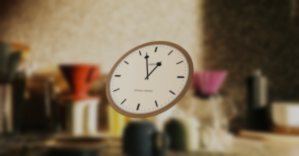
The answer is 12:57
